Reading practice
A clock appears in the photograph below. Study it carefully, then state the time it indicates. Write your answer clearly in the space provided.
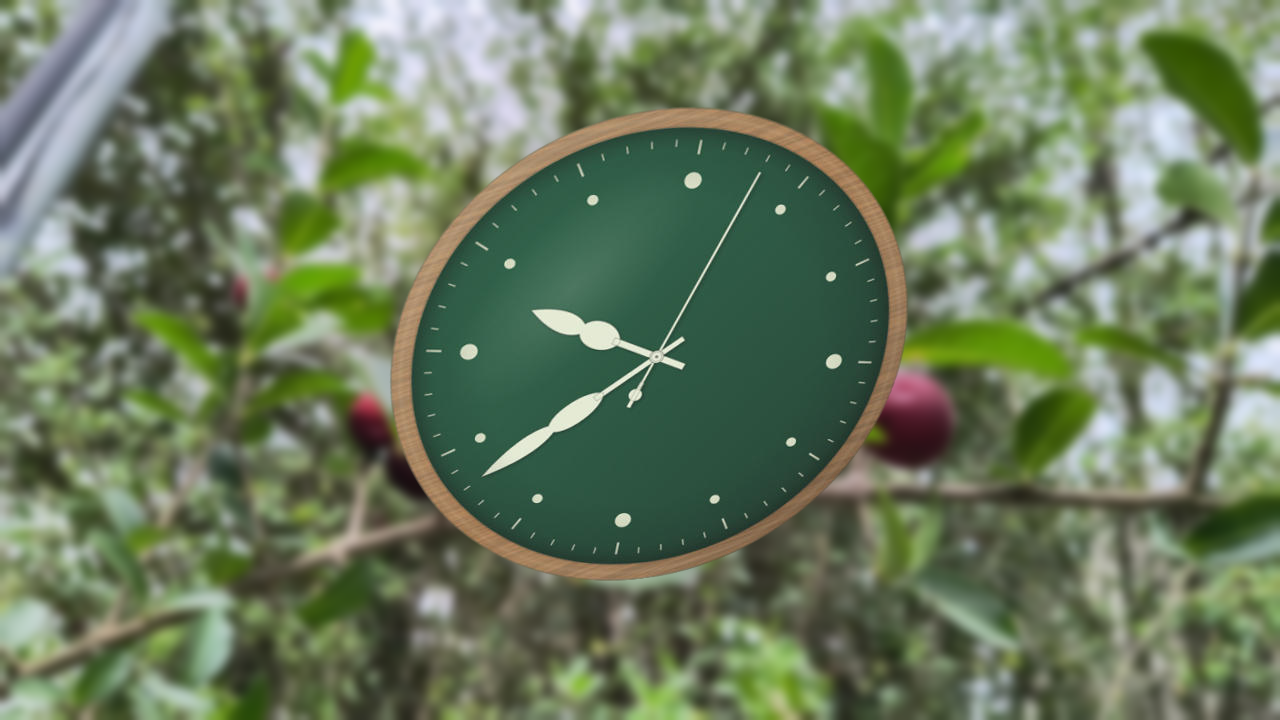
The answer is 9:38:03
